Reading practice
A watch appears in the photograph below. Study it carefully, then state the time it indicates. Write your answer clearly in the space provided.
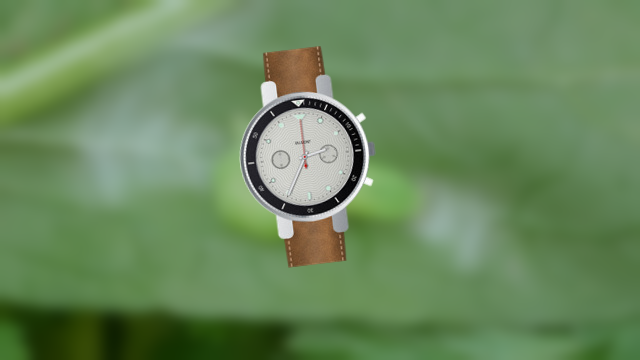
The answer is 2:35
